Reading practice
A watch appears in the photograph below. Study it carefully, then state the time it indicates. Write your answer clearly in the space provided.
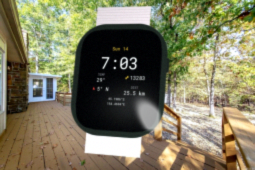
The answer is 7:03
